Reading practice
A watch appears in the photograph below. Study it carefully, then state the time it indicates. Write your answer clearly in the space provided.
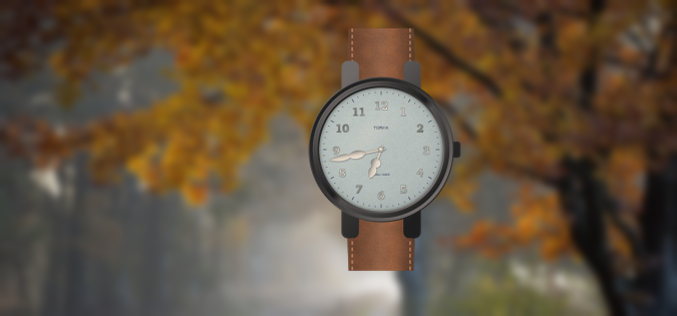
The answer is 6:43
